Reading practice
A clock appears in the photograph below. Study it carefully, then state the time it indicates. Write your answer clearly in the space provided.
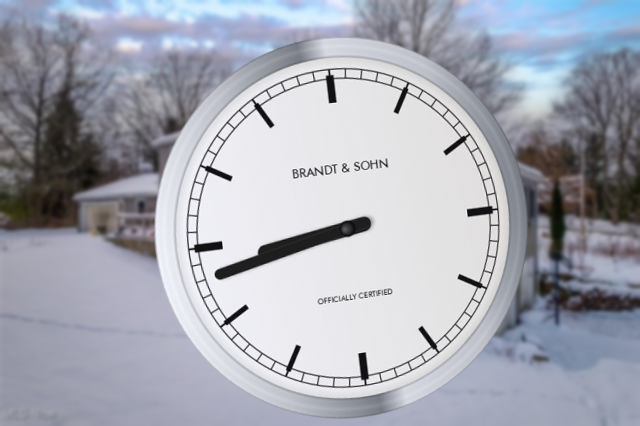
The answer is 8:43
